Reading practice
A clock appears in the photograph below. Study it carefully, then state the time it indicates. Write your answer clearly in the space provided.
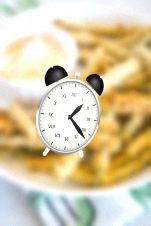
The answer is 1:22
